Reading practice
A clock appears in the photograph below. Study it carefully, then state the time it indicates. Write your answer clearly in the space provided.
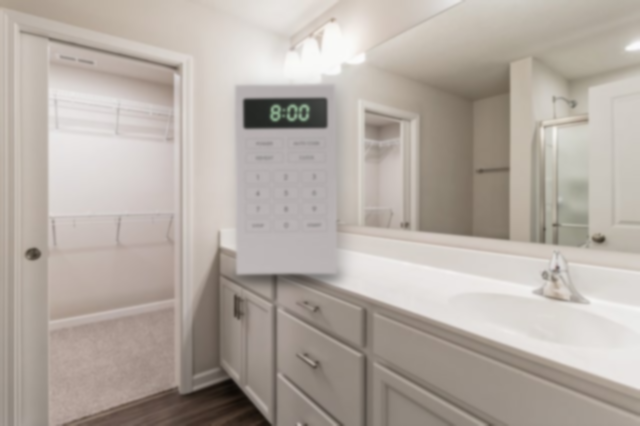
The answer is 8:00
